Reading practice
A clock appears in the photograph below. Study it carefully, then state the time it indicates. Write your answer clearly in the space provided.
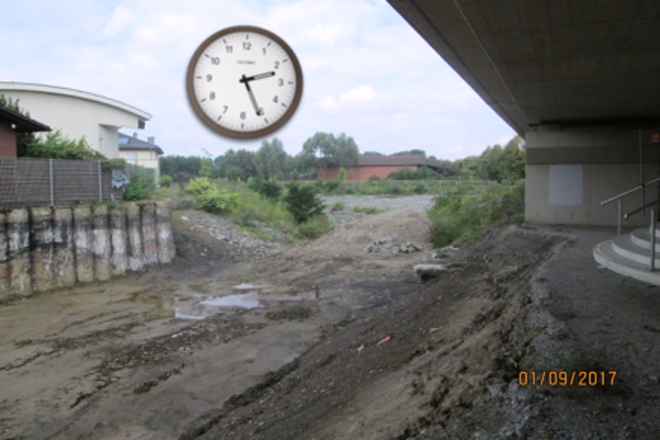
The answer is 2:26
